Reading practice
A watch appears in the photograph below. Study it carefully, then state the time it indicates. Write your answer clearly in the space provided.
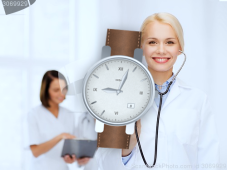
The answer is 9:03
